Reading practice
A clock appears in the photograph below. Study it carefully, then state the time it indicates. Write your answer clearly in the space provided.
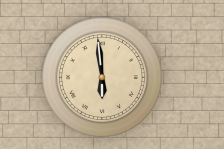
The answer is 5:59
